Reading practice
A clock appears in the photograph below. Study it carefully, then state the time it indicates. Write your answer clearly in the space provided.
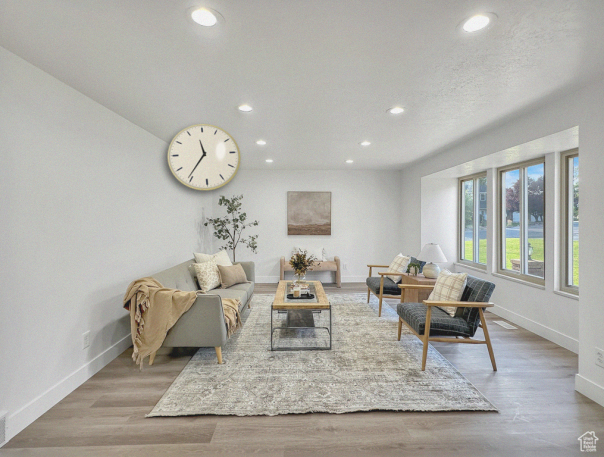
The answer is 11:36
